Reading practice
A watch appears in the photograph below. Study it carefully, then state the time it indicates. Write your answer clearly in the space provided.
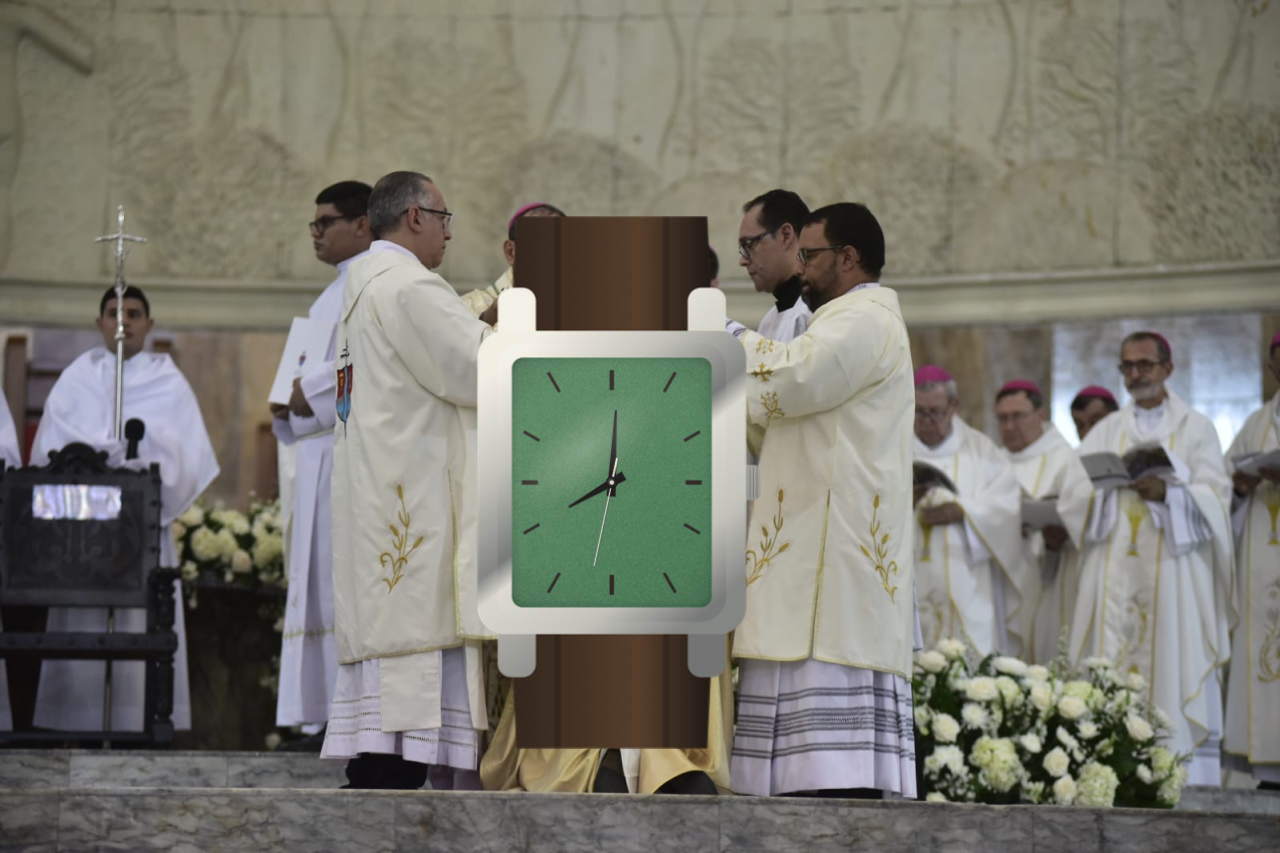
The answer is 8:00:32
